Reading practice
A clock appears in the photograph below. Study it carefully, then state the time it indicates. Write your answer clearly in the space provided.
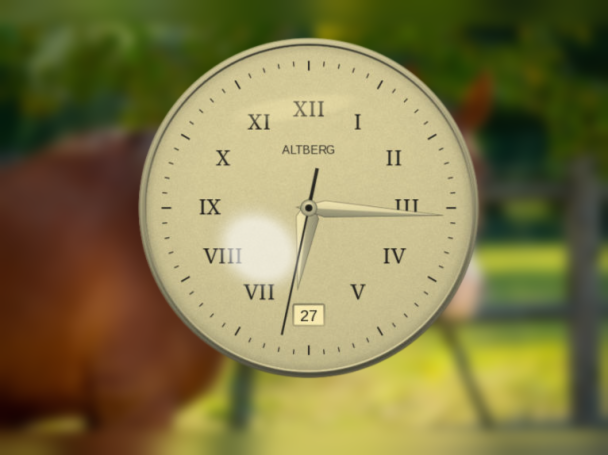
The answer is 6:15:32
